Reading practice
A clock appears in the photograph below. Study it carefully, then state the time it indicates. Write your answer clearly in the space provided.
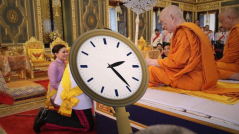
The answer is 2:24
